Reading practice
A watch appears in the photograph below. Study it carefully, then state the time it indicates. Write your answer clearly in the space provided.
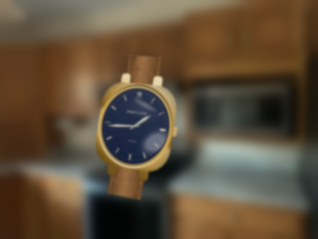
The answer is 1:44
